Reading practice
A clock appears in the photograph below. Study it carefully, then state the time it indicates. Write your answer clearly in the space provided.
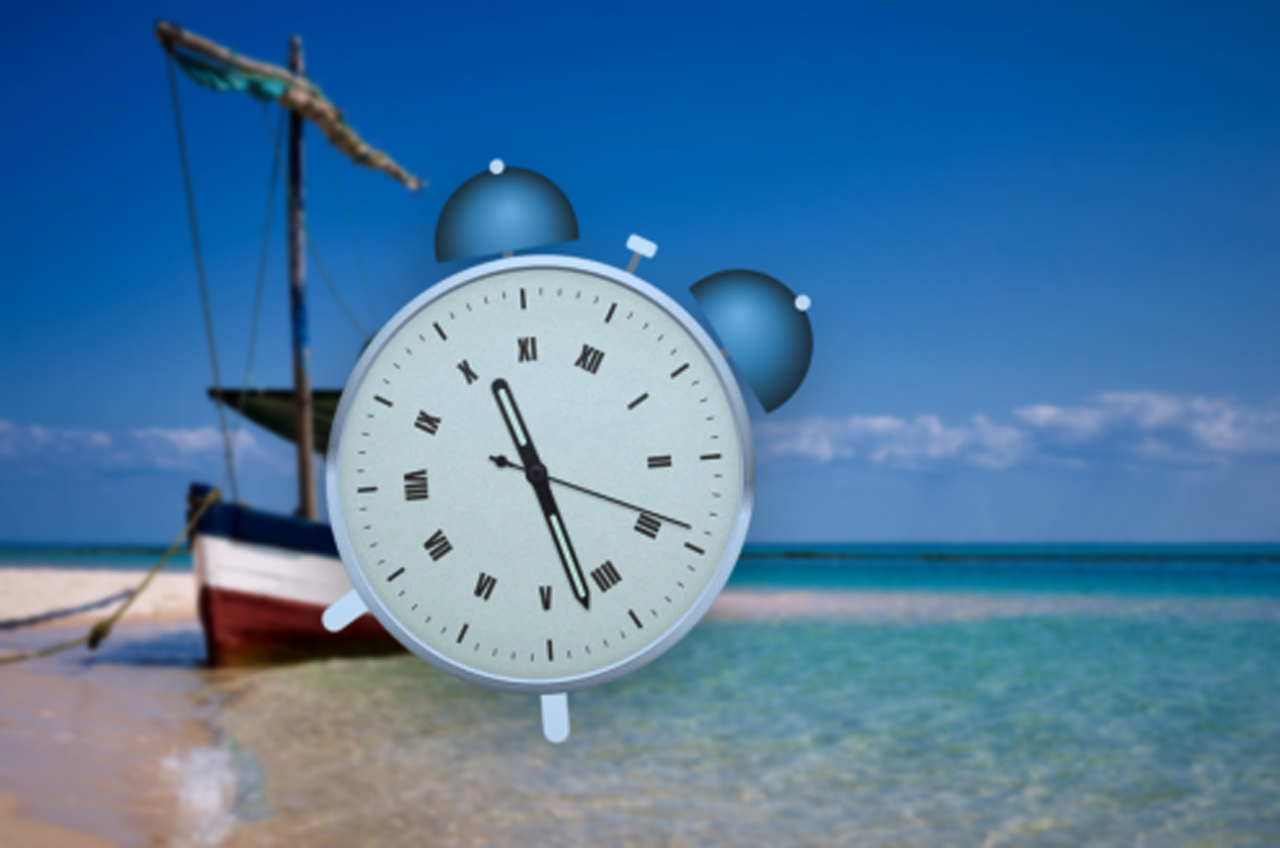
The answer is 10:22:14
